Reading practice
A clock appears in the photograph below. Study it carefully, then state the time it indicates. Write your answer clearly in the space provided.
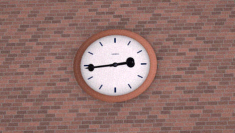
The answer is 2:44
